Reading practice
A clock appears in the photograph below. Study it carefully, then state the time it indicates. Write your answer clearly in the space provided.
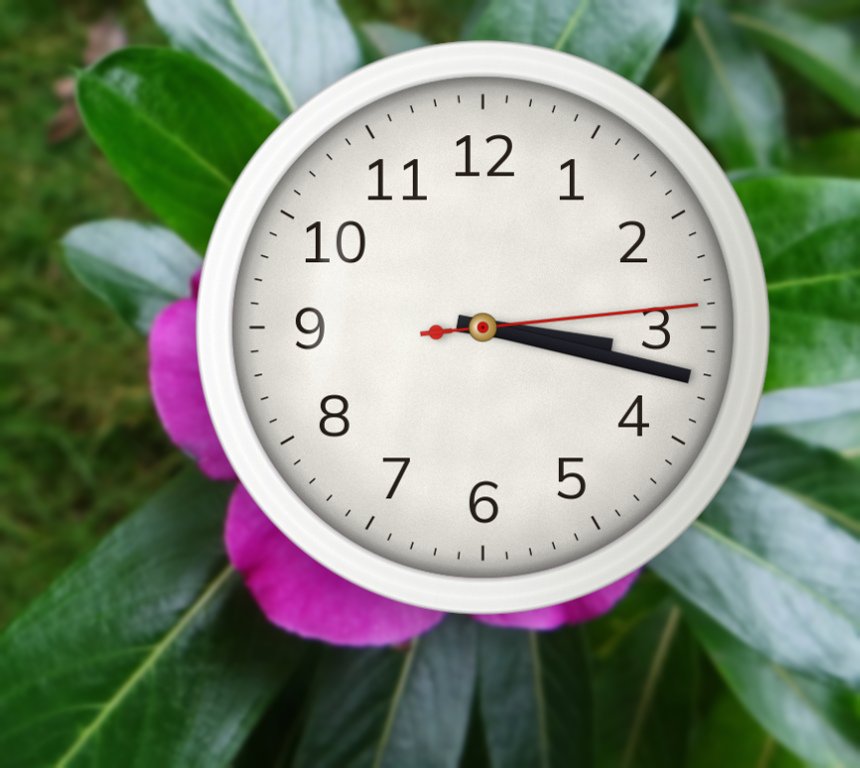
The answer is 3:17:14
